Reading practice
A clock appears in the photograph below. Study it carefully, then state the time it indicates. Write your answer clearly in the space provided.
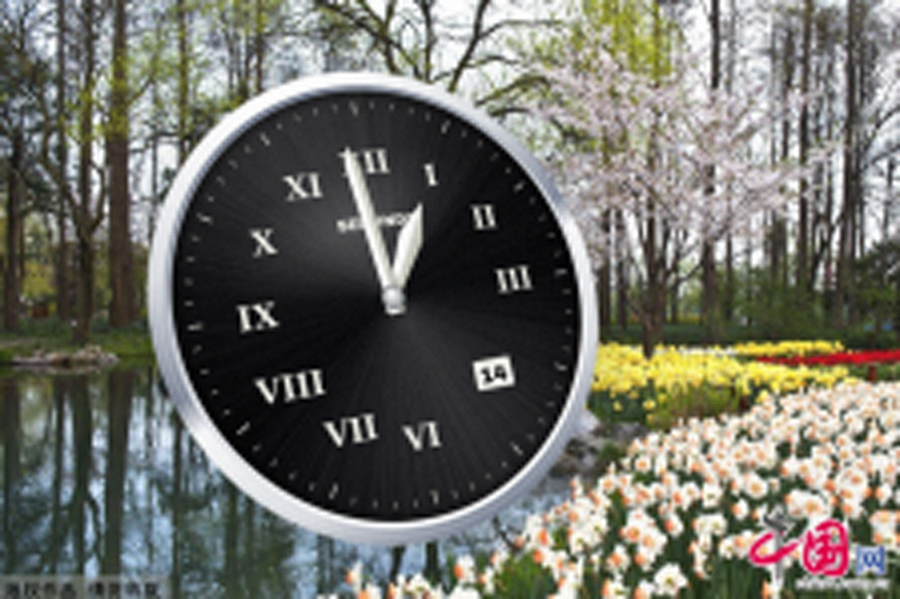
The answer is 12:59
